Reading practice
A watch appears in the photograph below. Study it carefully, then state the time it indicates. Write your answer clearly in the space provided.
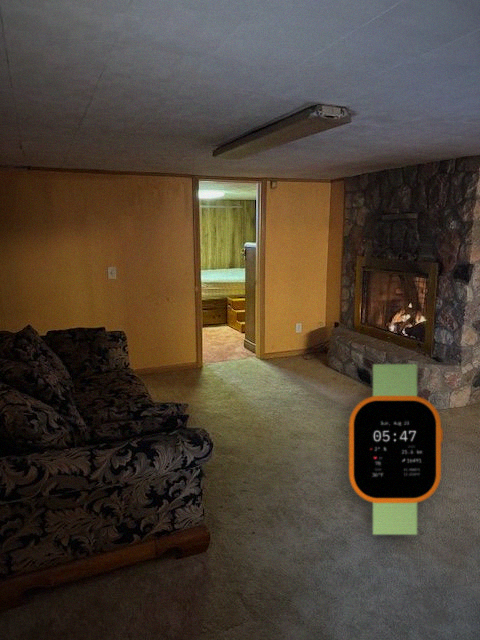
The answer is 5:47
